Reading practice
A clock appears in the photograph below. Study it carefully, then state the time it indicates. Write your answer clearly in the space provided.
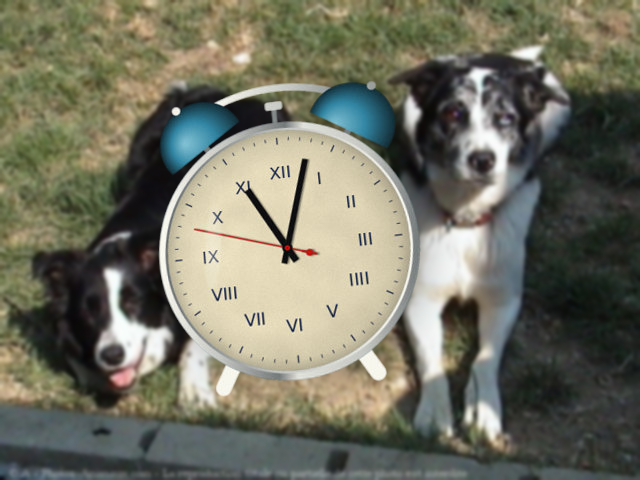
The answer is 11:02:48
